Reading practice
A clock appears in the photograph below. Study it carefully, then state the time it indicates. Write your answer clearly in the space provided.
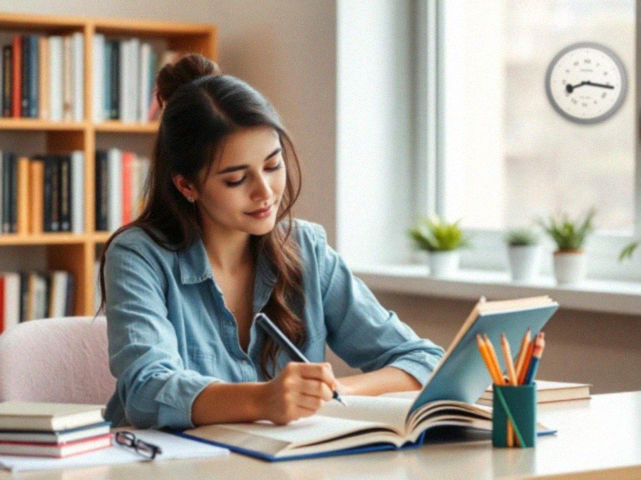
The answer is 8:16
